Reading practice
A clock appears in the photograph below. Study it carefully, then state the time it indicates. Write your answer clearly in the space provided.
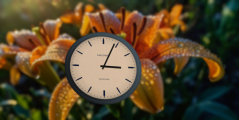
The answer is 3:04
